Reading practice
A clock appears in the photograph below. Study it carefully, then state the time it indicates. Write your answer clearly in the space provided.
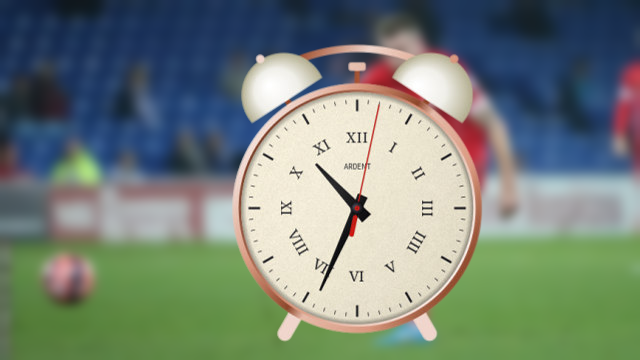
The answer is 10:34:02
